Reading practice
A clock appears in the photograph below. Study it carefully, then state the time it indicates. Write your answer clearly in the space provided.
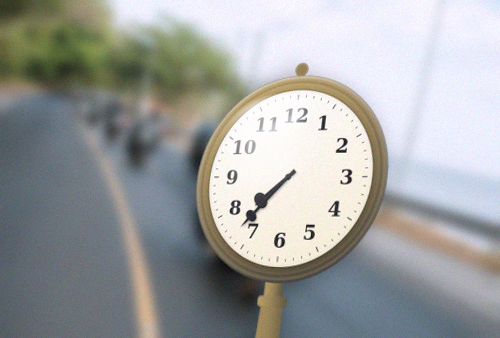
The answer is 7:37
